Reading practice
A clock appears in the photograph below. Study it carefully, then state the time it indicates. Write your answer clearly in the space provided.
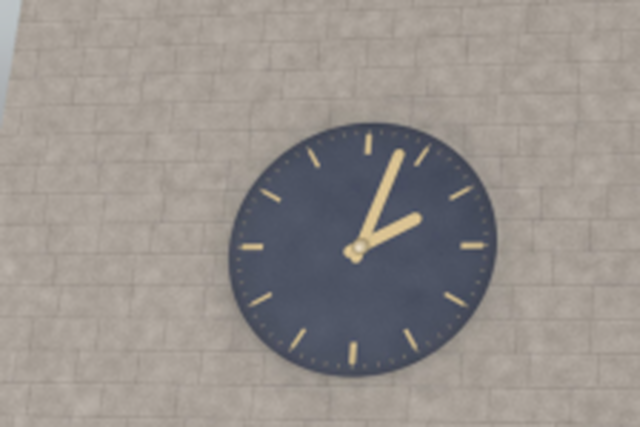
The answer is 2:03
